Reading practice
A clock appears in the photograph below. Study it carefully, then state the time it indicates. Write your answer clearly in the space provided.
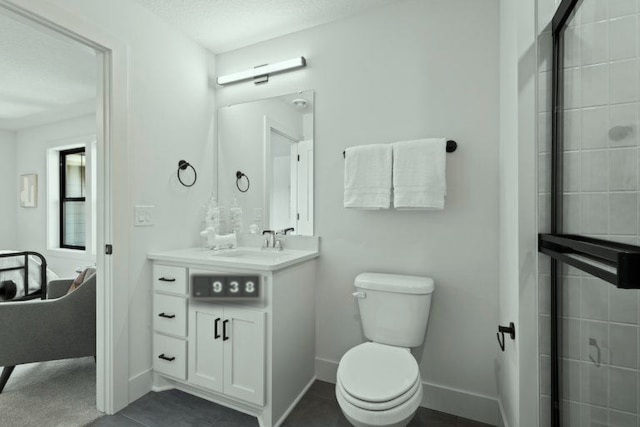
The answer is 9:38
